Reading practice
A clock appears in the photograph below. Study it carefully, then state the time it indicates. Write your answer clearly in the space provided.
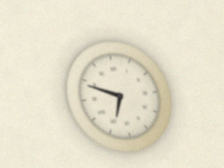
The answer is 6:49
